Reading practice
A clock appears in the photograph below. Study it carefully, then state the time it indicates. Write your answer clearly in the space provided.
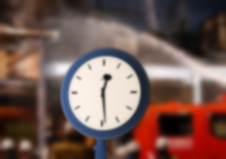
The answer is 12:29
